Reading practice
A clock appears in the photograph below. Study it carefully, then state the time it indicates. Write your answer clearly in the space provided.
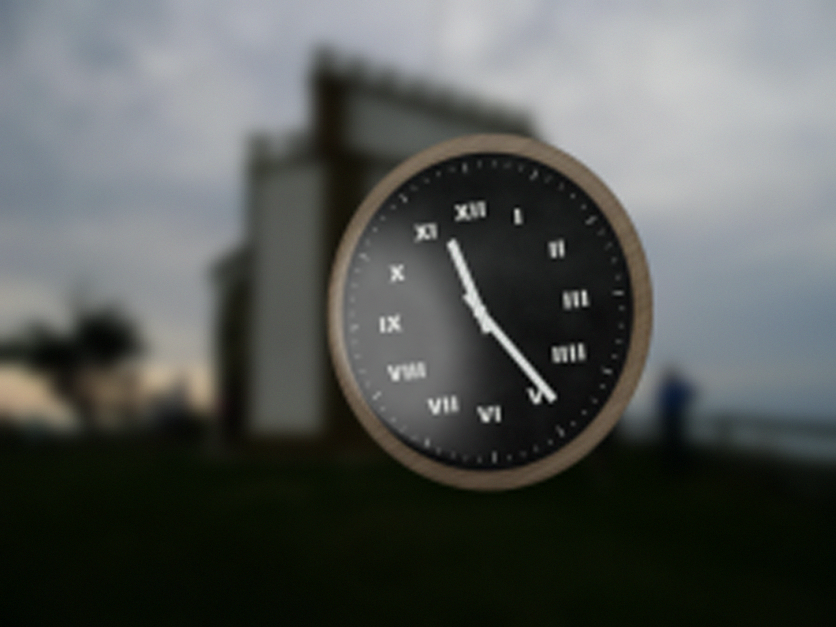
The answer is 11:24
